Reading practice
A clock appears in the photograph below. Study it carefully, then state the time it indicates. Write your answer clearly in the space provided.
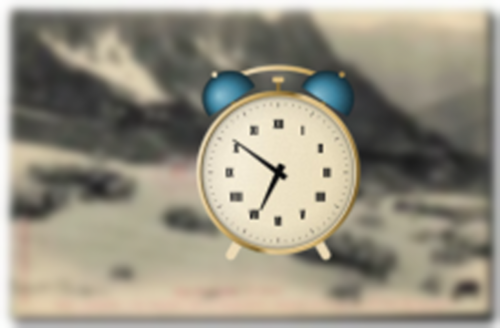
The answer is 6:51
